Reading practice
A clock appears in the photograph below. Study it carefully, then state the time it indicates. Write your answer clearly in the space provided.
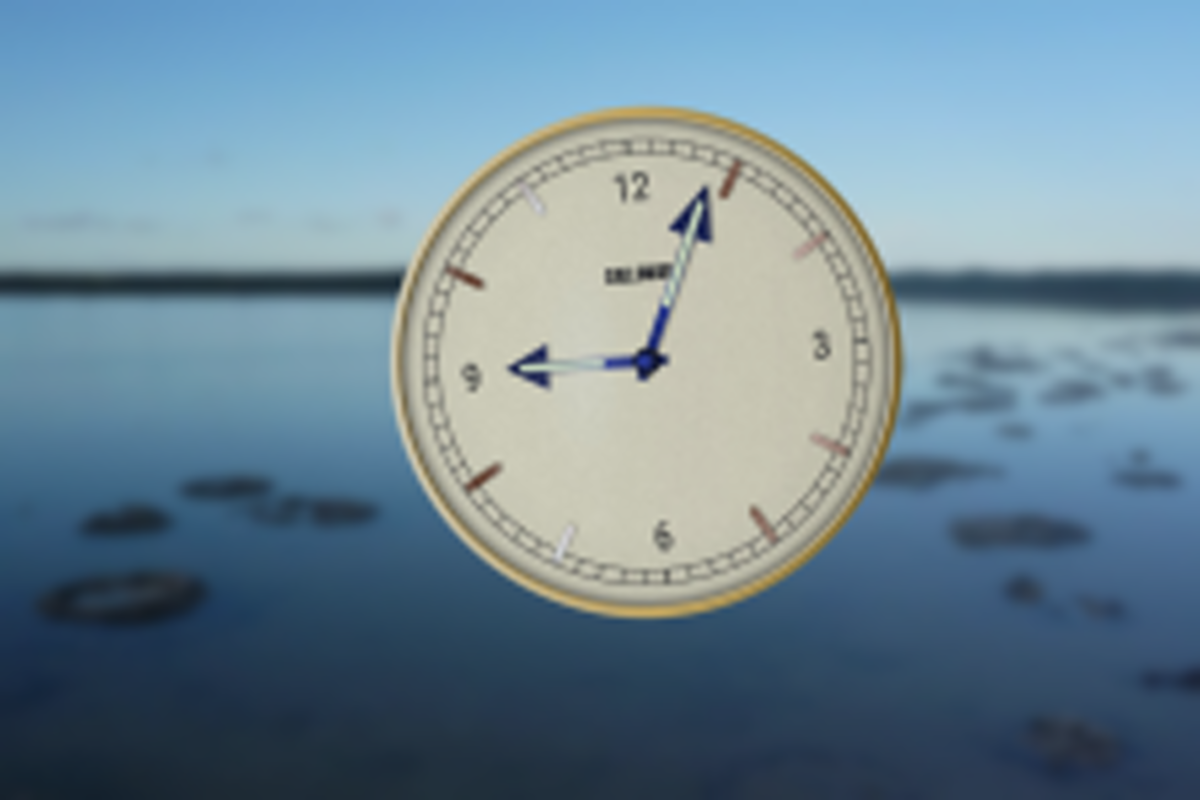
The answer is 9:04
